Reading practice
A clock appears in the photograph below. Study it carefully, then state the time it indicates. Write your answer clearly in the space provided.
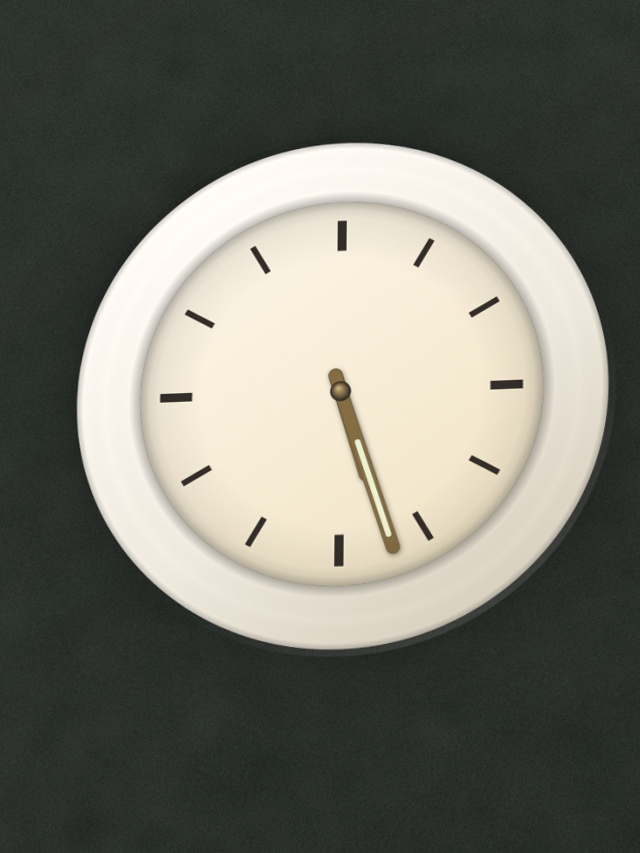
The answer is 5:27
